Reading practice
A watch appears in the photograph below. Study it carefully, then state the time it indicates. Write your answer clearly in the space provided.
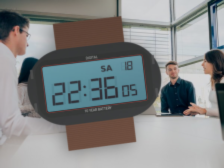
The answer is 22:36:05
